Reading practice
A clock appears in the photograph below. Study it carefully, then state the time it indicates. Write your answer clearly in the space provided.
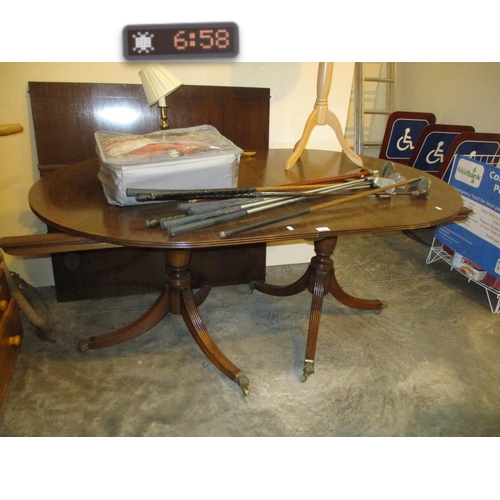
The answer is 6:58
